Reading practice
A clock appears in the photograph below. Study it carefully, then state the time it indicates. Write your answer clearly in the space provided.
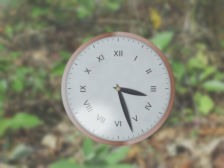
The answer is 3:27
